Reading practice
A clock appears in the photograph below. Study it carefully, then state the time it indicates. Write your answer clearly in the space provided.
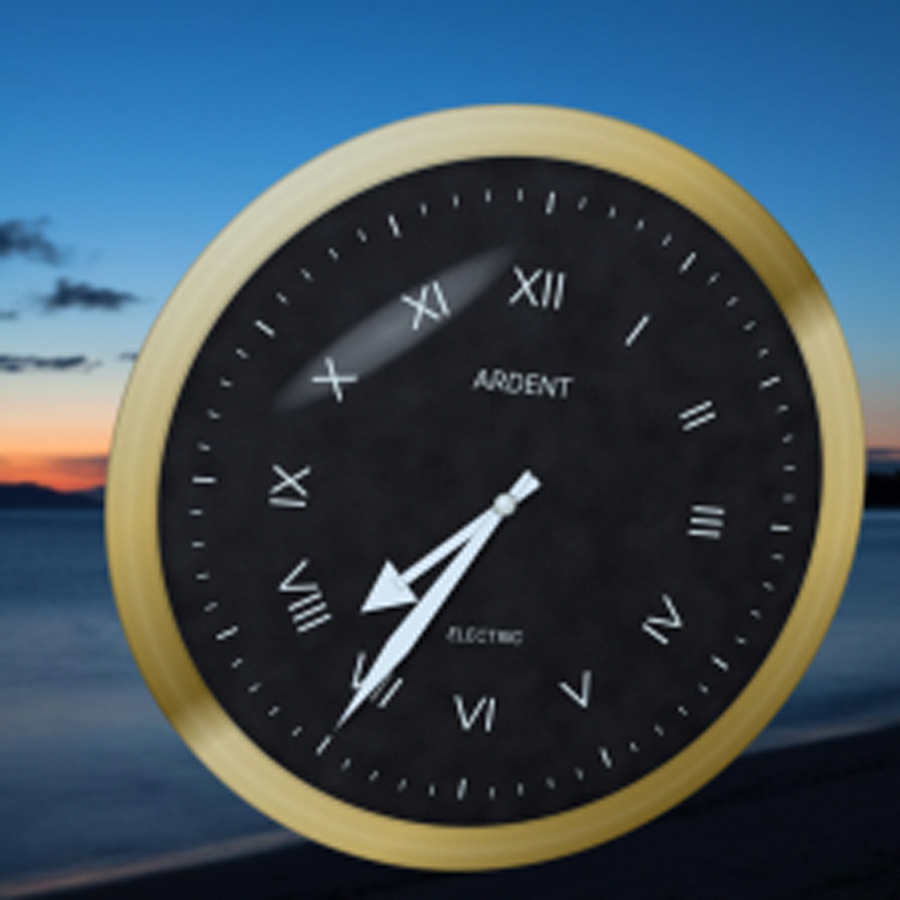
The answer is 7:35
